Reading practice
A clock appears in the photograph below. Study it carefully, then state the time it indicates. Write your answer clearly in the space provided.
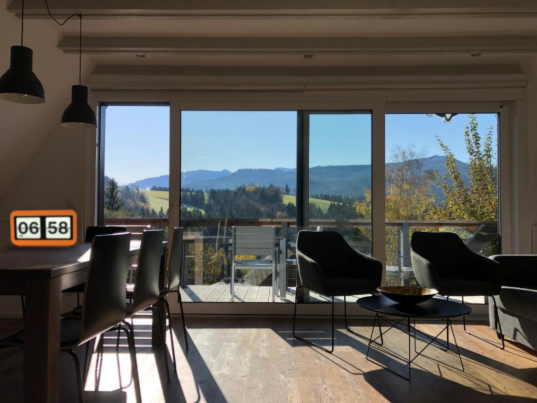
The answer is 6:58
